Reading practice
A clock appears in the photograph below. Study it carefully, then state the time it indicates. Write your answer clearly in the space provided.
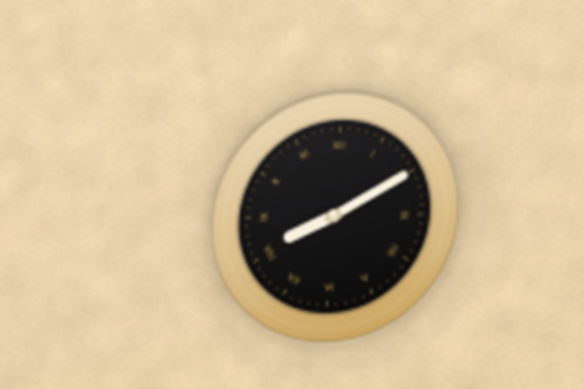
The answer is 8:10
